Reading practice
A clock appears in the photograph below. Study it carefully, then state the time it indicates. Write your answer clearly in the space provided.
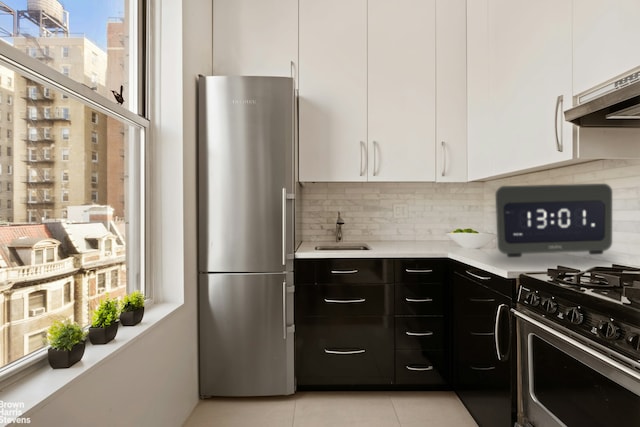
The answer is 13:01
